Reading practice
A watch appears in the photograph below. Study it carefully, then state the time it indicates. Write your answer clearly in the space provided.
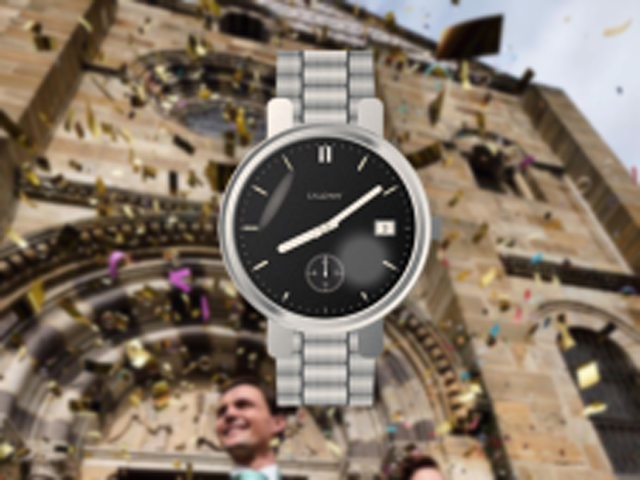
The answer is 8:09
